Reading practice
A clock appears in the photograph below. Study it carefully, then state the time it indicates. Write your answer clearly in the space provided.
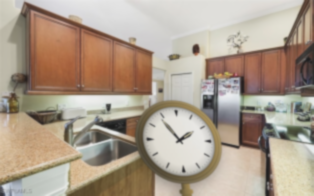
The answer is 1:54
